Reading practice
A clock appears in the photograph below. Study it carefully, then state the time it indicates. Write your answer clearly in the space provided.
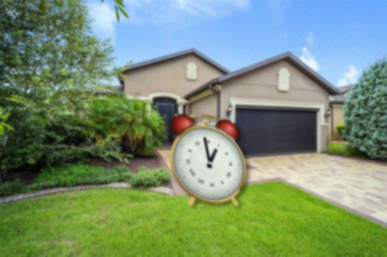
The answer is 12:59
